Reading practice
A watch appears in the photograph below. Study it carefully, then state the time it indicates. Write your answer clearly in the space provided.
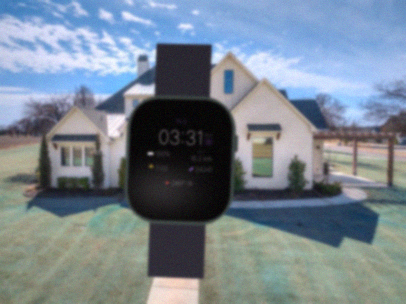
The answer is 3:31
